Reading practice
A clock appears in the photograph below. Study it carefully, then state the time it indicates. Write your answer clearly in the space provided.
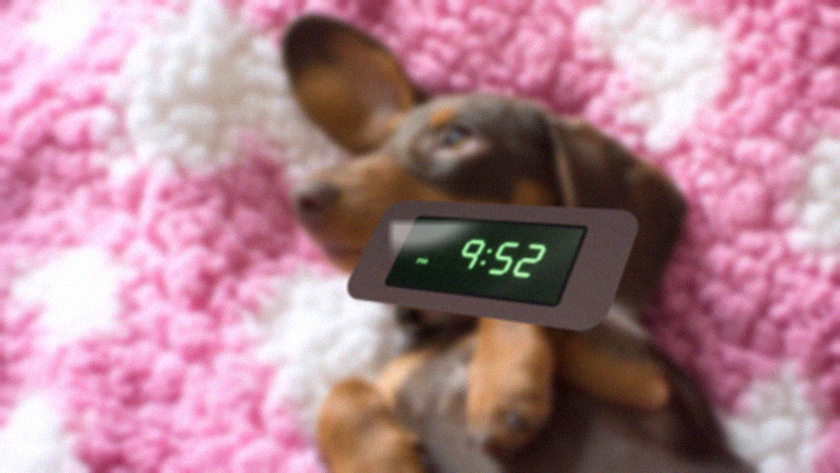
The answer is 9:52
